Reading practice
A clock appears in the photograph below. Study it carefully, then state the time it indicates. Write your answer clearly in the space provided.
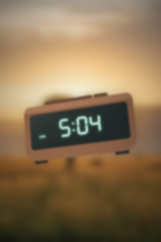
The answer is 5:04
